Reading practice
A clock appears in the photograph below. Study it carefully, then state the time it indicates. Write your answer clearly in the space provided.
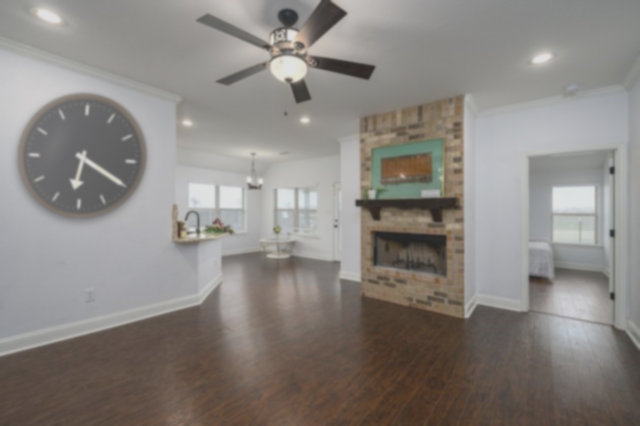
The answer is 6:20
